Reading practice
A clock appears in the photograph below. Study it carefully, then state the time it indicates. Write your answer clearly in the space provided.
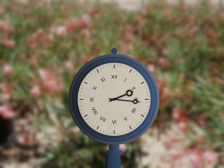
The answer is 2:16
